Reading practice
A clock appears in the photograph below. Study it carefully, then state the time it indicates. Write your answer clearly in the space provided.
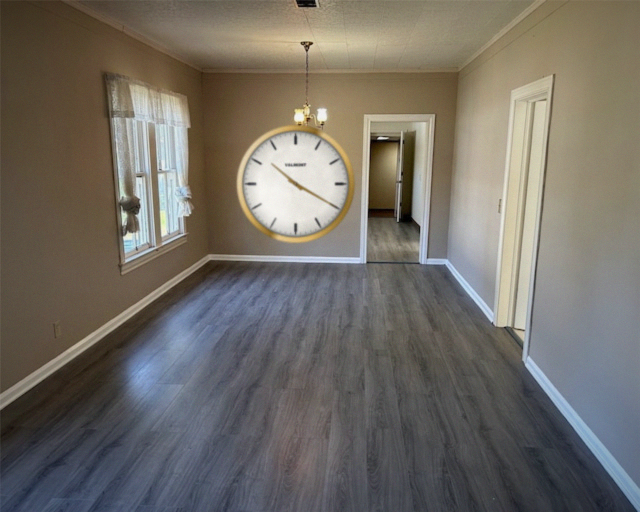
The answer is 10:20
